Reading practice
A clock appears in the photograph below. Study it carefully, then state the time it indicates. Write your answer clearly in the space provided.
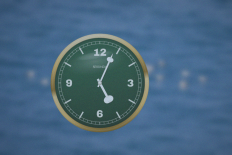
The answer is 5:04
